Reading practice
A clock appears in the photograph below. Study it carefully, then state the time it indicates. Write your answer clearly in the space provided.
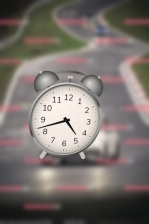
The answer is 4:42
